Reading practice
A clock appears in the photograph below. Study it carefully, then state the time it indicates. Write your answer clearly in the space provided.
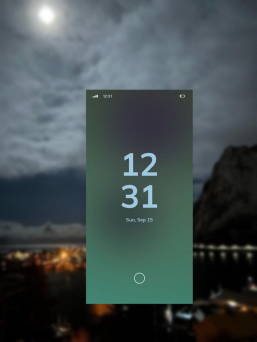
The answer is 12:31
